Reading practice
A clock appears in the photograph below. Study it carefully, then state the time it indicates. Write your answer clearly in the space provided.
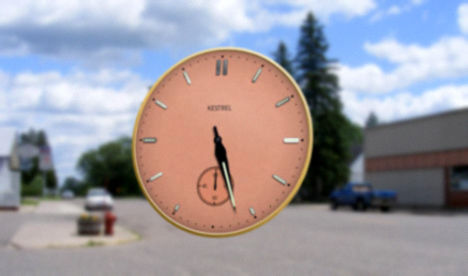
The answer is 5:27
